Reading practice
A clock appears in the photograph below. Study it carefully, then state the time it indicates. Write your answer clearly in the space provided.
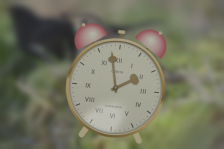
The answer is 1:58
